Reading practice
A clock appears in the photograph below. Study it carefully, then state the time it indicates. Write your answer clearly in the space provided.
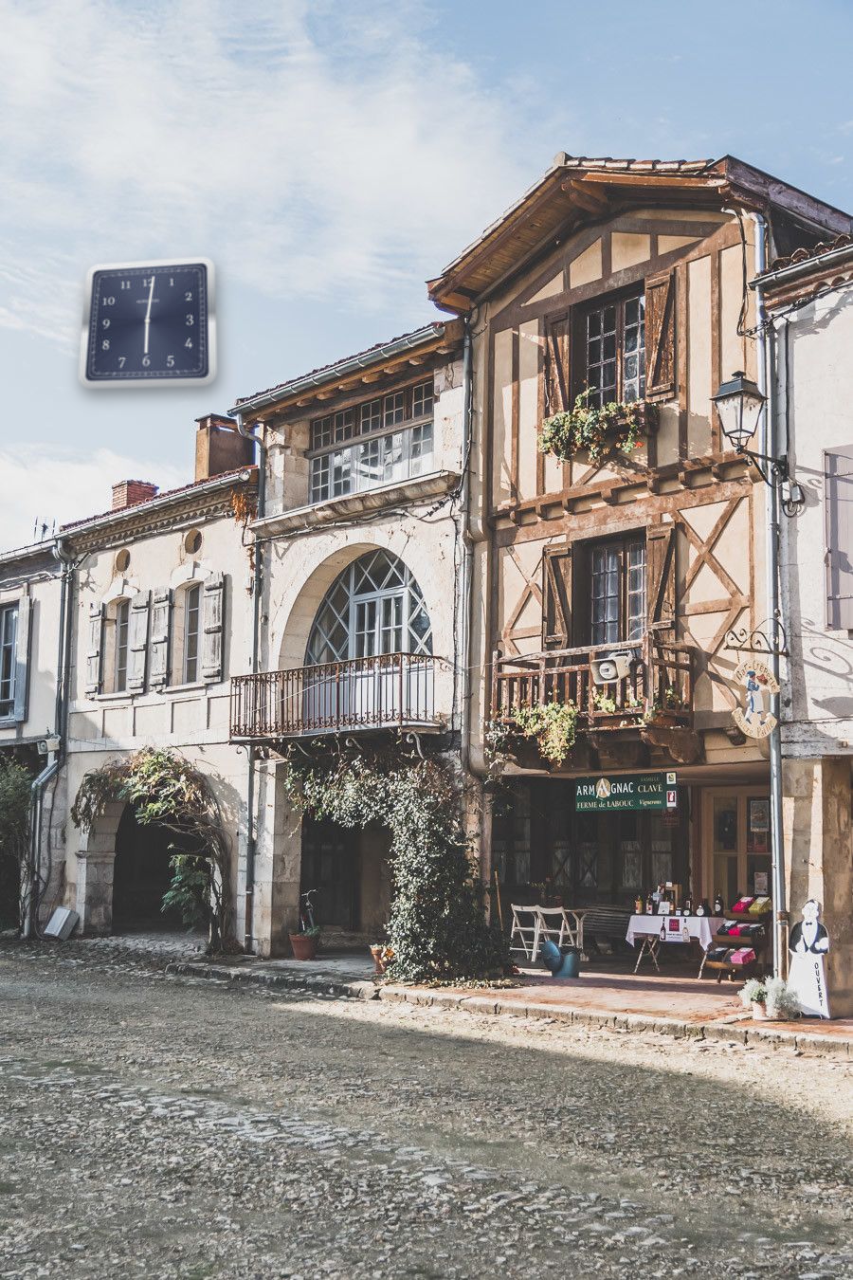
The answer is 6:01
